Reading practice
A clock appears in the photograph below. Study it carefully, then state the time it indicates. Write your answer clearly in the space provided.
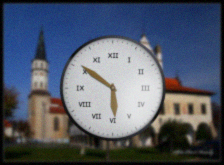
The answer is 5:51
